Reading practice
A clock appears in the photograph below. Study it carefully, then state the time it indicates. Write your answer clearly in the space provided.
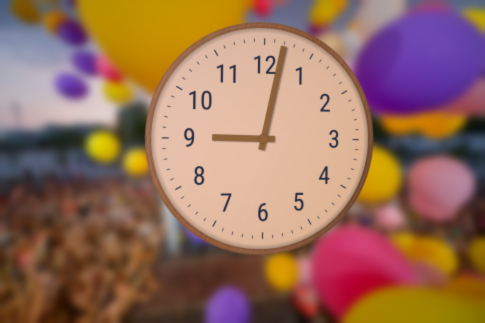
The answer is 9:02
